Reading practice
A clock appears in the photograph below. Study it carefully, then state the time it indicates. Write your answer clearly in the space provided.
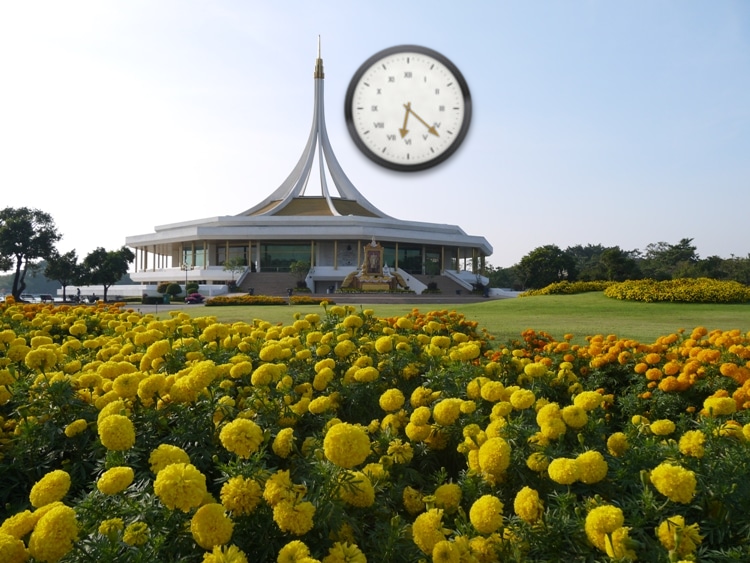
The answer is 6:22
